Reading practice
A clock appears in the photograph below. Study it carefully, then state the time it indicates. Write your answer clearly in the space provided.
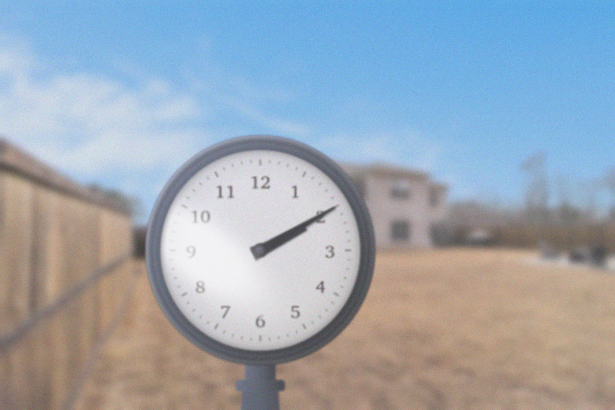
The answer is 2:10
